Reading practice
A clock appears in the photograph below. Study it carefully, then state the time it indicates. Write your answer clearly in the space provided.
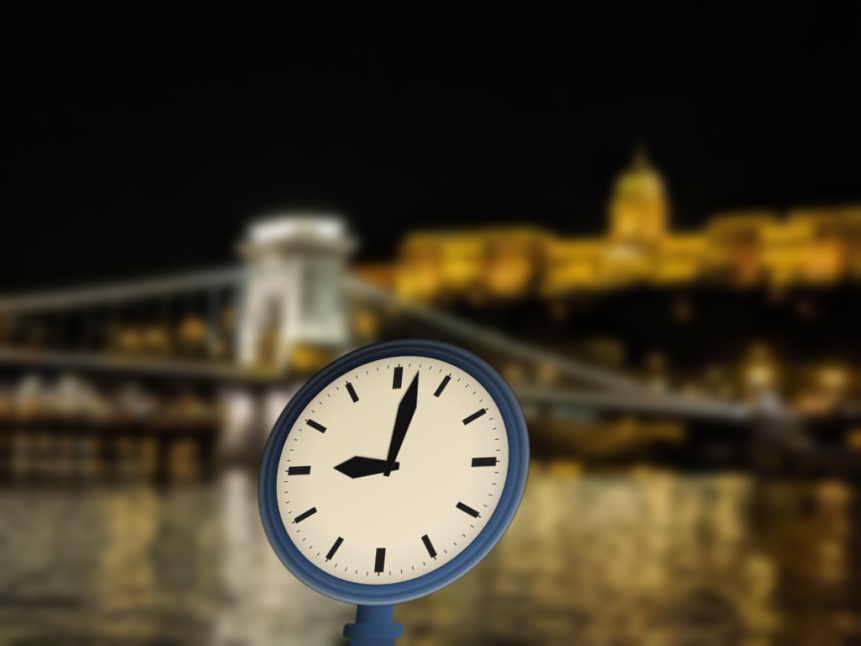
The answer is 9:02
